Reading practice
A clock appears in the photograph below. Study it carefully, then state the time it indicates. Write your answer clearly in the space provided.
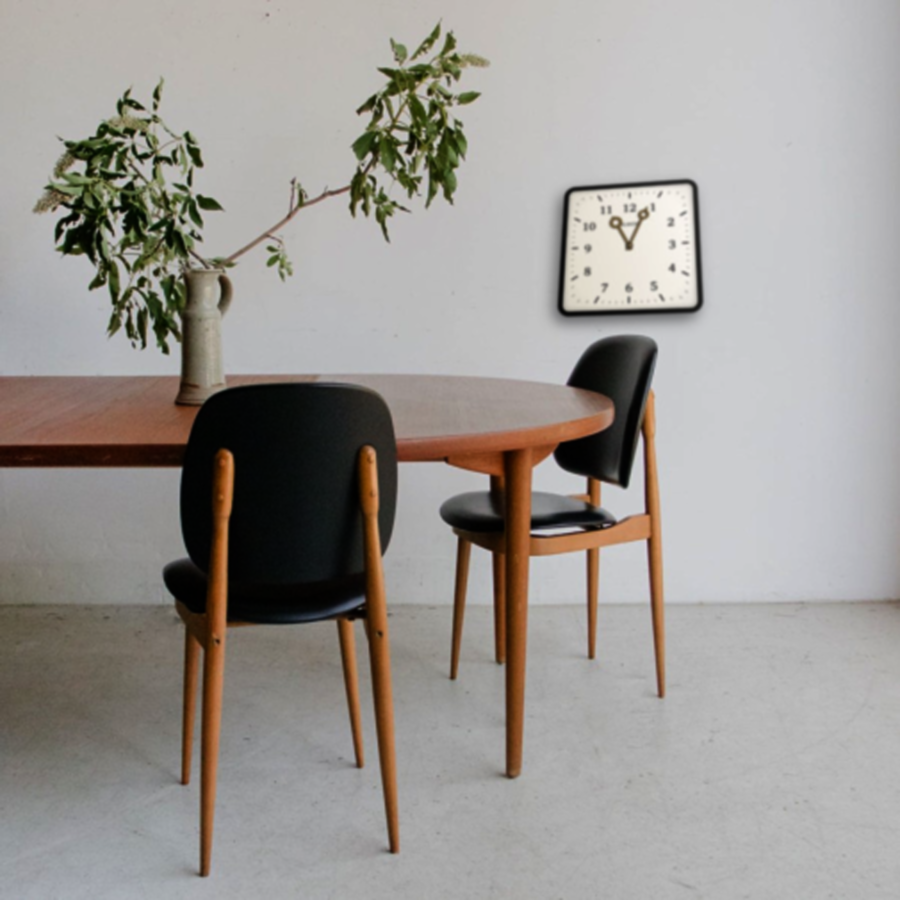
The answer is 11:04
